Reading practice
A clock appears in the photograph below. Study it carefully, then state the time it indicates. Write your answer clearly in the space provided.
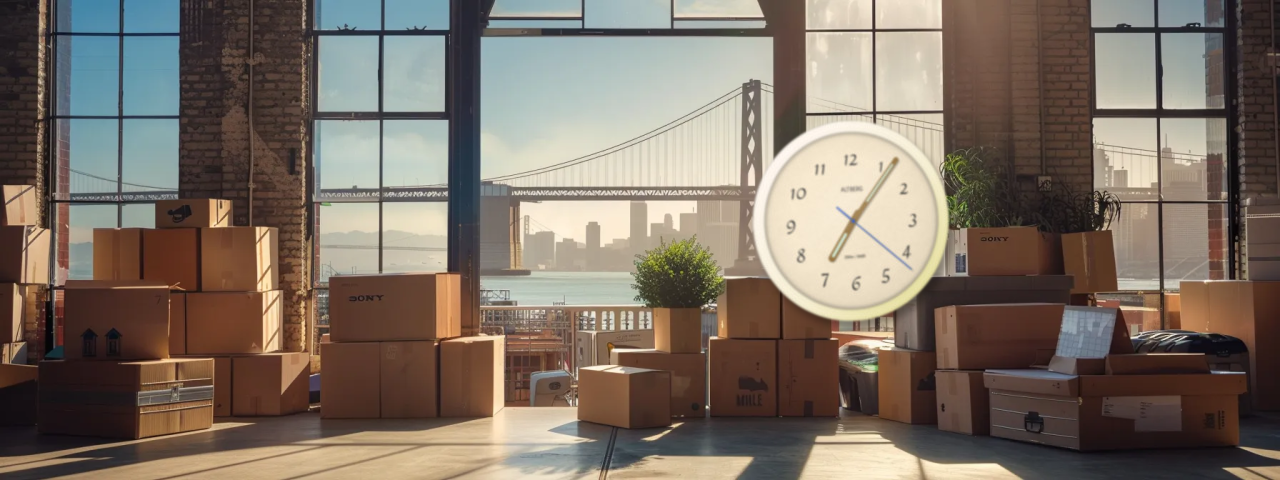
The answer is 7:06:22
